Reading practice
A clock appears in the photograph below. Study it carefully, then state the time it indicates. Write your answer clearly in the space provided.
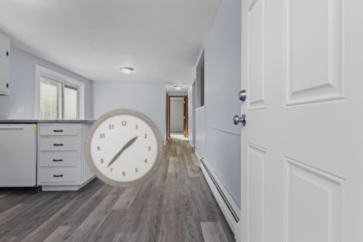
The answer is 1:37
